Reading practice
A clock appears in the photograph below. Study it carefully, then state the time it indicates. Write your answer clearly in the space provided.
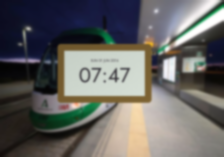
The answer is 7:47
